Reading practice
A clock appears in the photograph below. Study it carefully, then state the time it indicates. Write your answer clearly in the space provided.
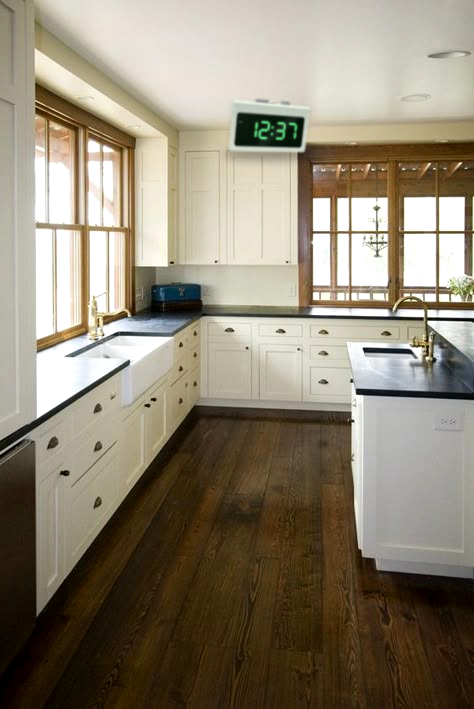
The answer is 12:37
